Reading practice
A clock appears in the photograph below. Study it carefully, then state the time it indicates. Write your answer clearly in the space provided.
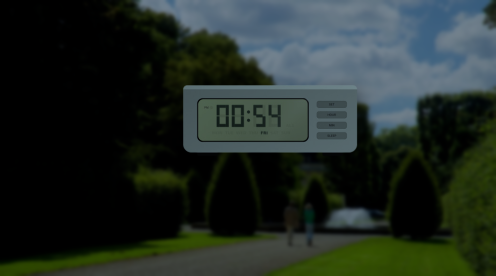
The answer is 0:54
